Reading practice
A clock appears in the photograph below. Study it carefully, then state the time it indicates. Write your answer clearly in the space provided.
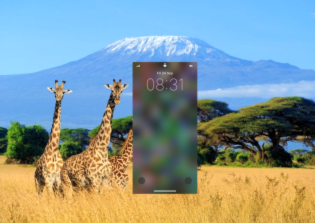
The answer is 8:31
